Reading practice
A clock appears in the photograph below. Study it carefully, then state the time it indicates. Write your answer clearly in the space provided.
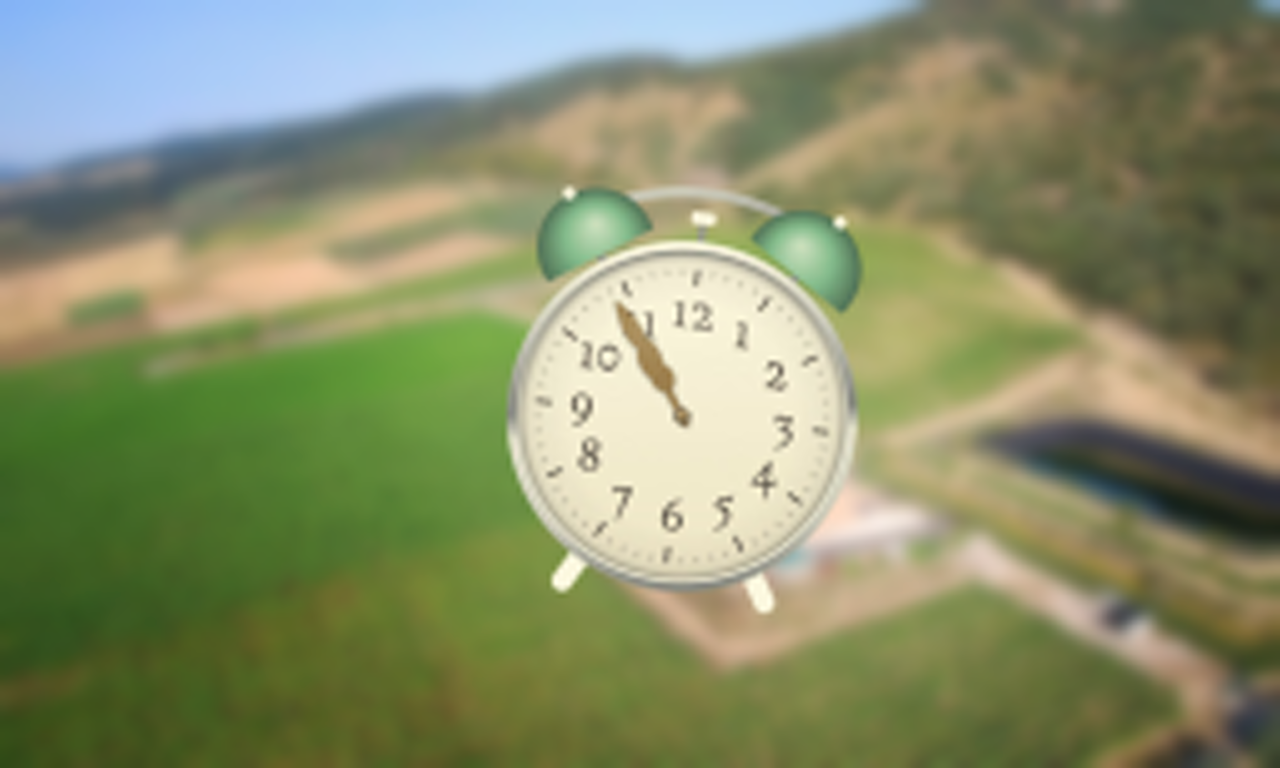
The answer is 10:54
